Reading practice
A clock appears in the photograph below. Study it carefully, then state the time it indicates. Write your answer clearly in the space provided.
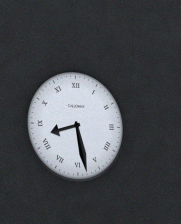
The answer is 8:28
